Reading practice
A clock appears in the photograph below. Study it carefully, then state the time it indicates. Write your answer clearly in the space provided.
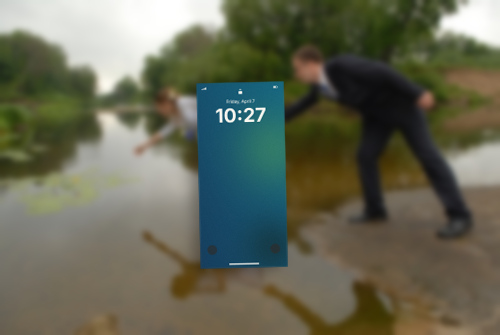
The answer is 10:27
